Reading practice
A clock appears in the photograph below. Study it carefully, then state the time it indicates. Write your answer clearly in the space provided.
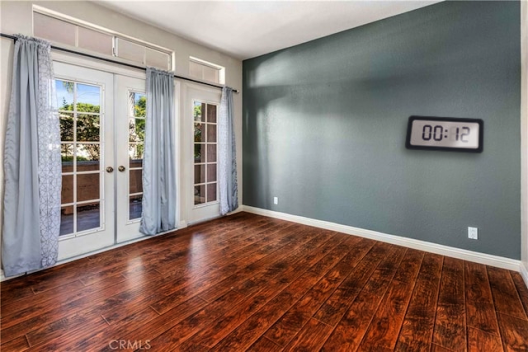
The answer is 0:12
